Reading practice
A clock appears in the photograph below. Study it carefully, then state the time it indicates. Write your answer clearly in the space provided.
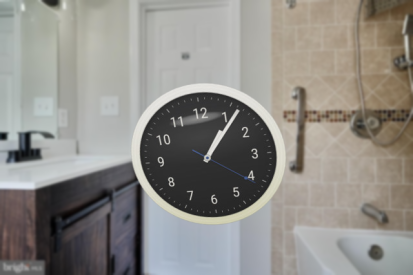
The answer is 1:06:21
